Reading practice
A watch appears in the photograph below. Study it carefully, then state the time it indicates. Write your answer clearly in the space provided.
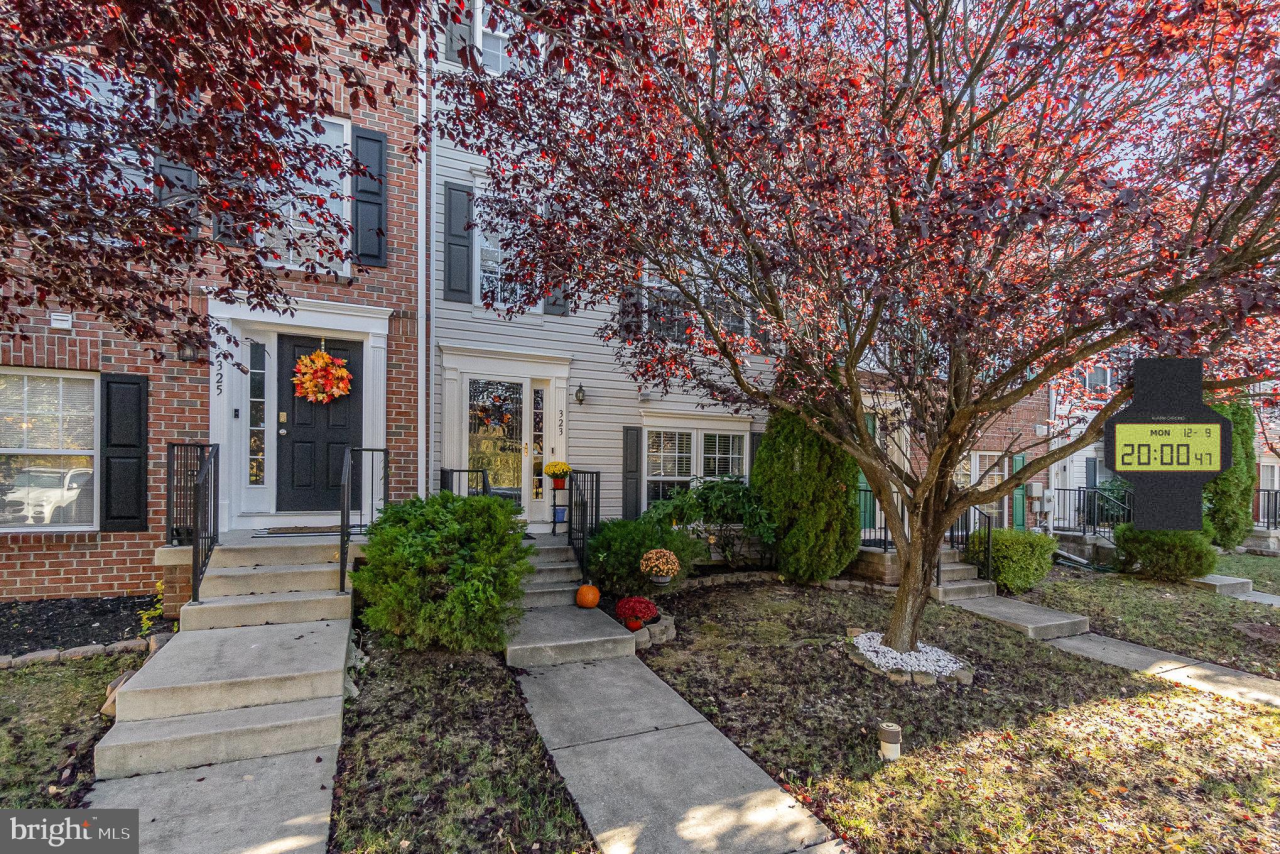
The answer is 20:00:47
